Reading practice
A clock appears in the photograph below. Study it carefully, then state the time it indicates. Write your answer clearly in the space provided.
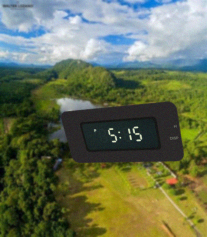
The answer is 5:15
